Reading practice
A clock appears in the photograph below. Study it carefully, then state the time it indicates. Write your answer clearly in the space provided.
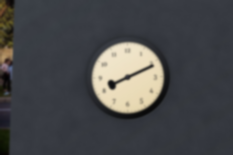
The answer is 8:11
